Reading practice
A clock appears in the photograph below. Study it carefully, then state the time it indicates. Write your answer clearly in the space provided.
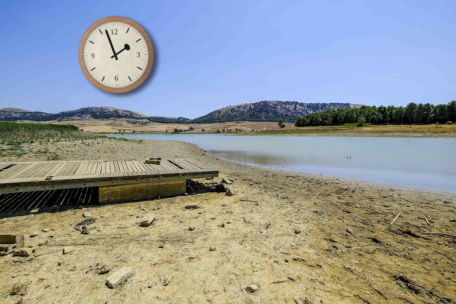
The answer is 1:57
